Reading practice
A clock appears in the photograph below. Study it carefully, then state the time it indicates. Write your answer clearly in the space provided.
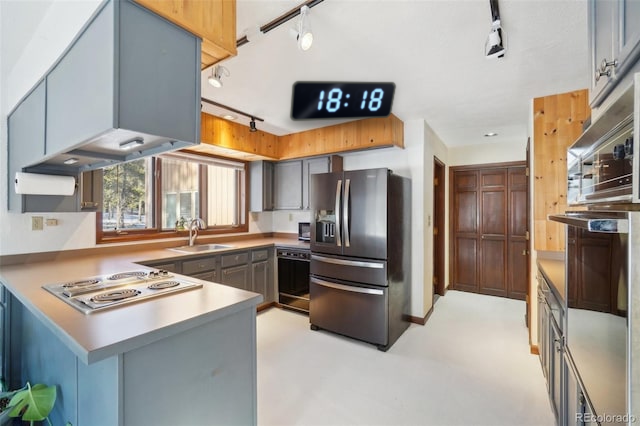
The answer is 18:18
